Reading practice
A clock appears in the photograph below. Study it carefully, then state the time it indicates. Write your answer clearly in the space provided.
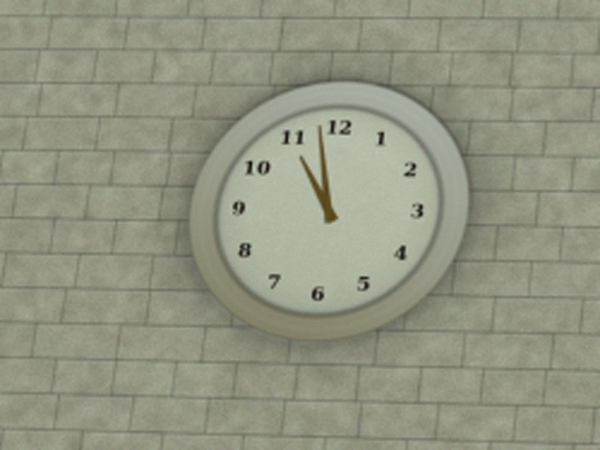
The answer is 10:58
